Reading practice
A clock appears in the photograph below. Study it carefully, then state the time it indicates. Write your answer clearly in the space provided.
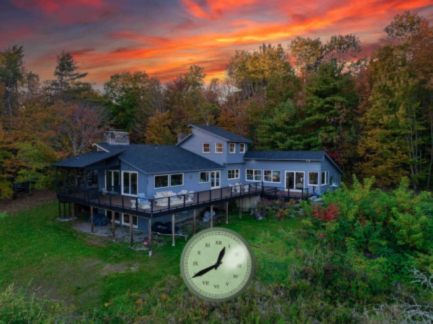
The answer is 12:40
